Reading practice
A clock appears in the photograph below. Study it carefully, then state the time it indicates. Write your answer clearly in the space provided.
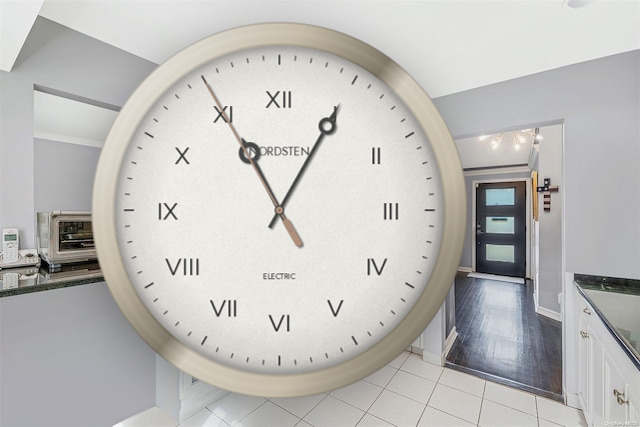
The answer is 11:04:55
